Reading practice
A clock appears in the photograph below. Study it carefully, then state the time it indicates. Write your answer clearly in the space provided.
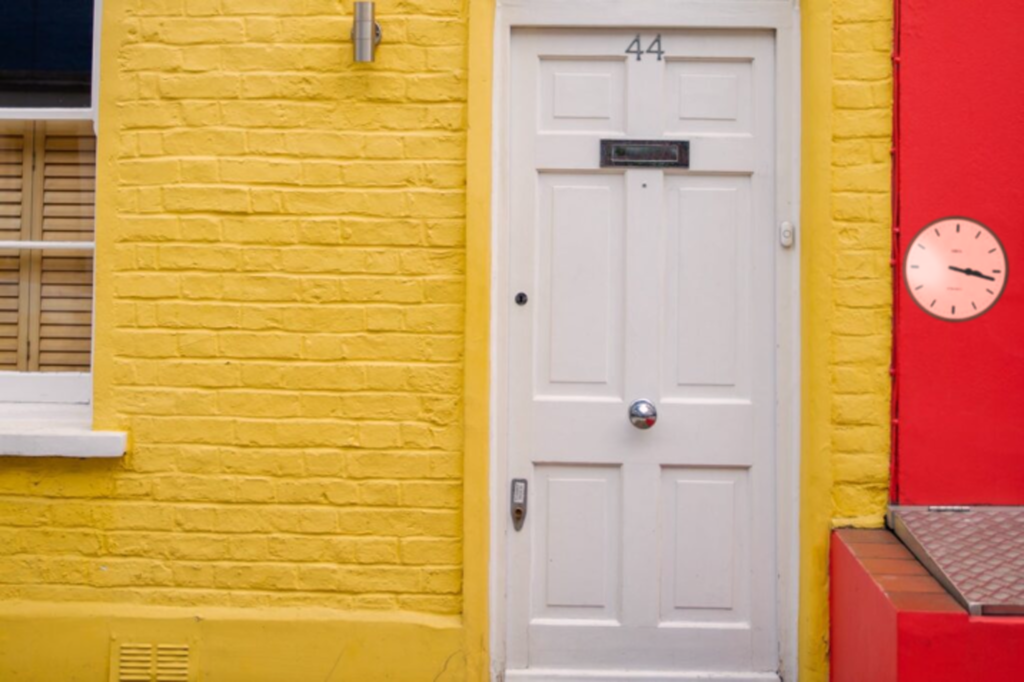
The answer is 3:17
